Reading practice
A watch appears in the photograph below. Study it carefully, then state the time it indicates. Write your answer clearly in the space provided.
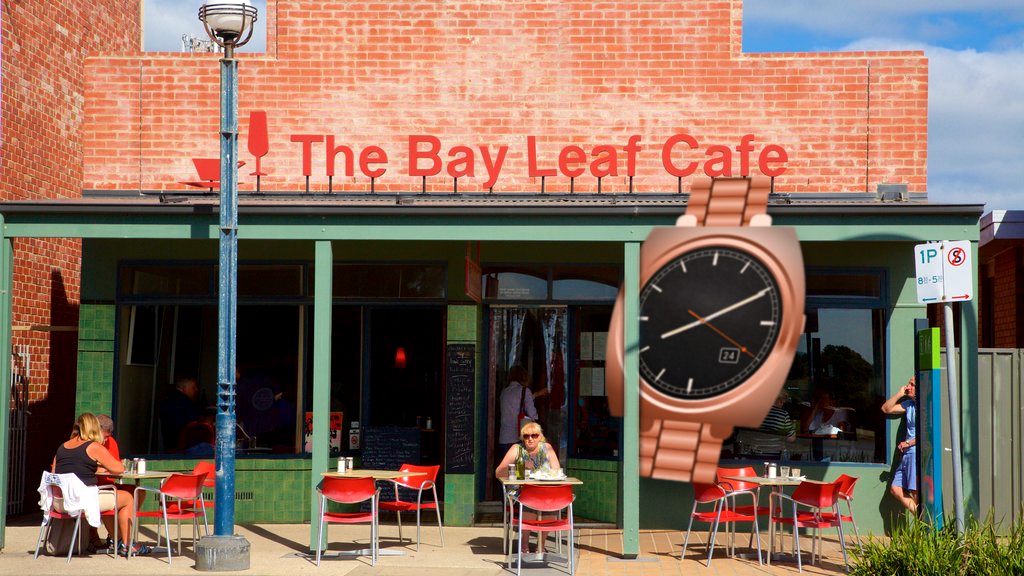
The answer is 8:10:20
